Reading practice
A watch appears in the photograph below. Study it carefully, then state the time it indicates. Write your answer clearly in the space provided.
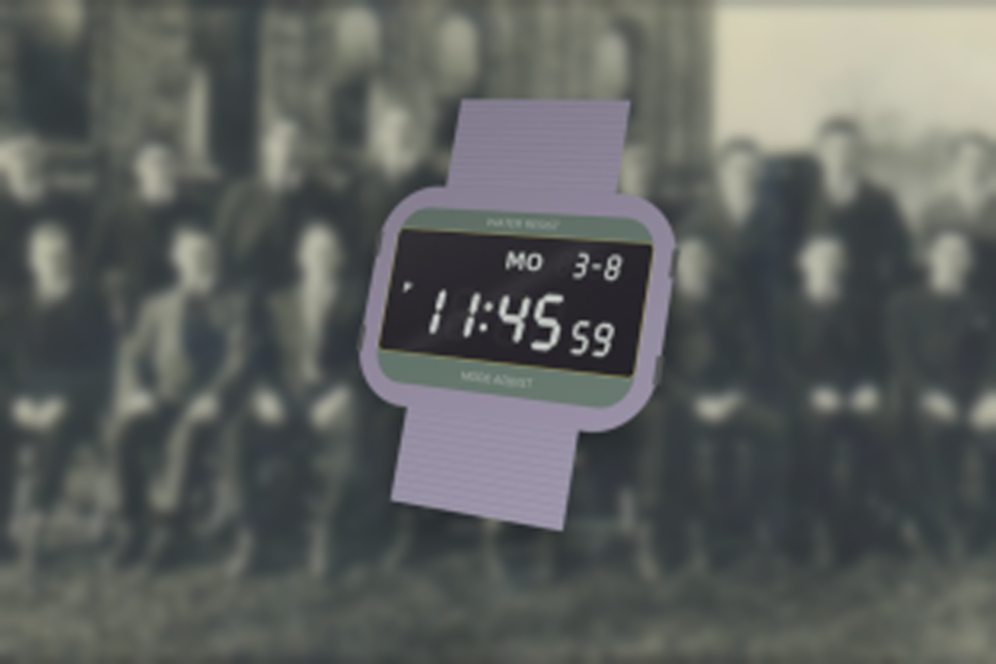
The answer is 11:45:59
